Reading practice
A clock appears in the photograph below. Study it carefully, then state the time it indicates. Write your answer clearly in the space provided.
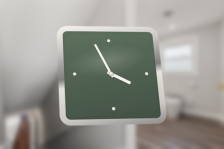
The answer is 3:56
